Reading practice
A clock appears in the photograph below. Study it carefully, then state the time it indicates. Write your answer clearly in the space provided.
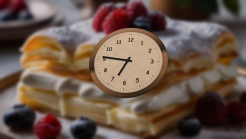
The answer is 6:46
